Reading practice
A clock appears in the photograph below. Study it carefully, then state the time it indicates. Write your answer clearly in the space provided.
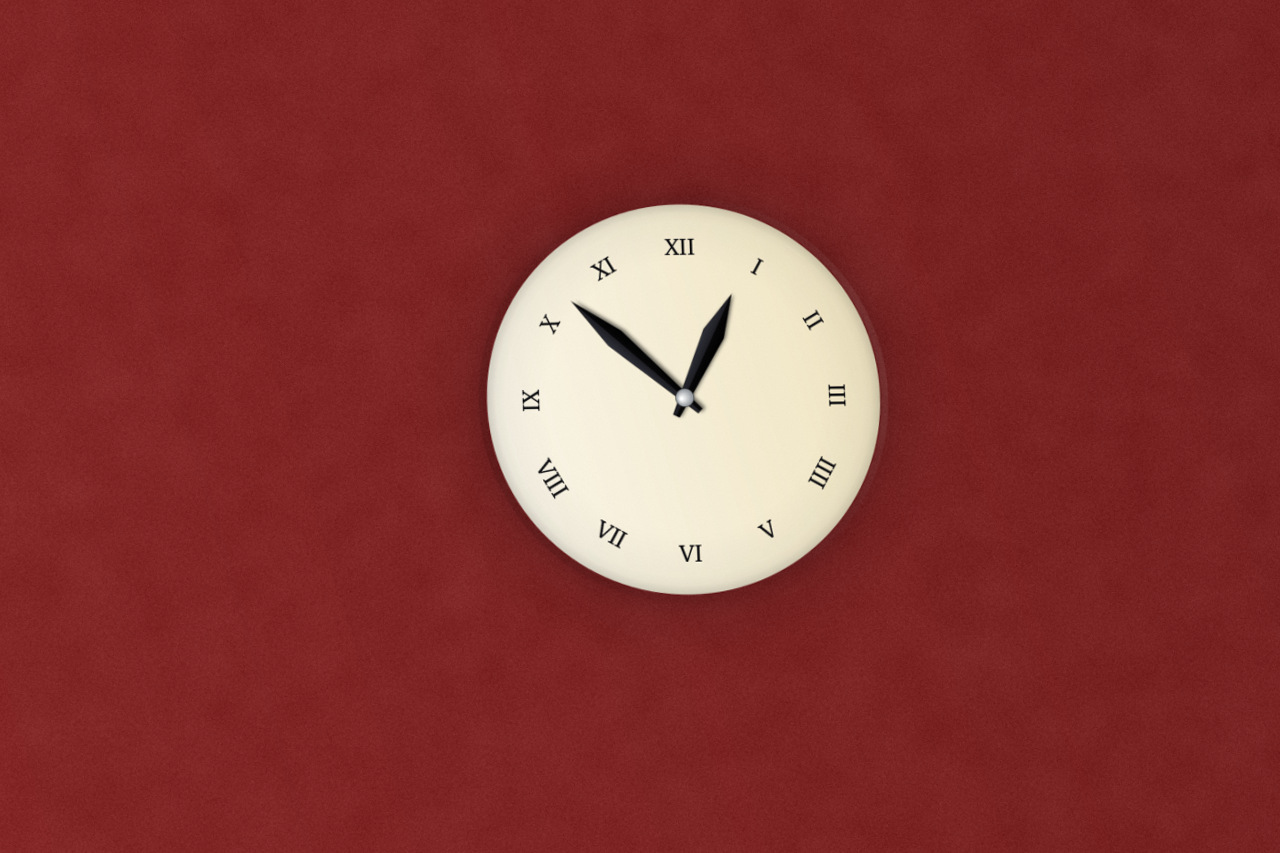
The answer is 12:52
